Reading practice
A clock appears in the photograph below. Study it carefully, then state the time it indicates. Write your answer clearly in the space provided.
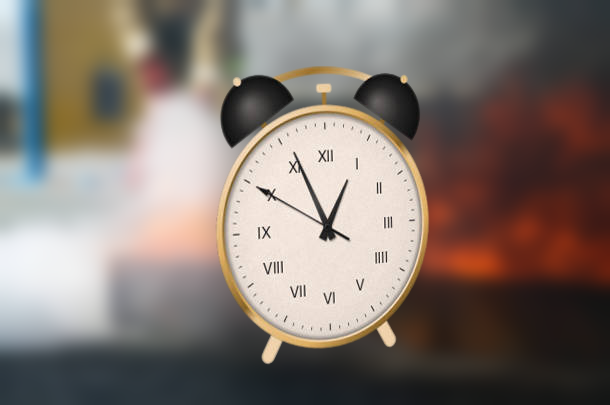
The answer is 12:55:50
